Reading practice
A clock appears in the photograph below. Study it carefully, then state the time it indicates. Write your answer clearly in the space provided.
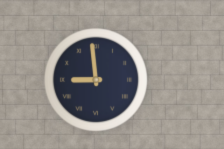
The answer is 8:59
